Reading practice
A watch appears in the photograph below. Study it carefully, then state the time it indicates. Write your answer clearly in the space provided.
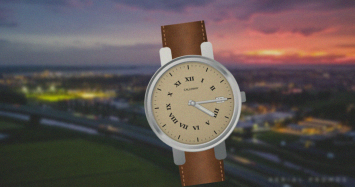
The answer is 4:15
